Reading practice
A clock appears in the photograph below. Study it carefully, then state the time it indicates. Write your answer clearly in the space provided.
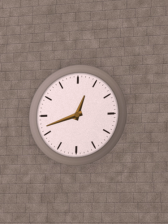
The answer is 12:42
